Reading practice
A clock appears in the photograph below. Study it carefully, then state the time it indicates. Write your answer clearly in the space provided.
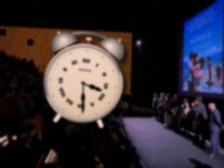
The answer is 3:29
